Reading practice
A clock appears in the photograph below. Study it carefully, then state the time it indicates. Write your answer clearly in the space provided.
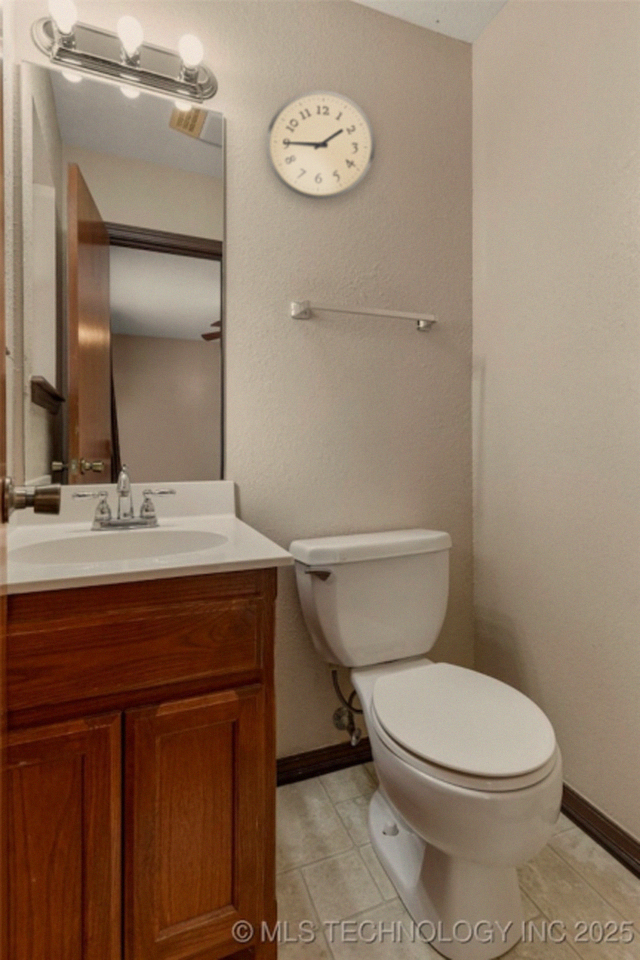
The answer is 1:45
